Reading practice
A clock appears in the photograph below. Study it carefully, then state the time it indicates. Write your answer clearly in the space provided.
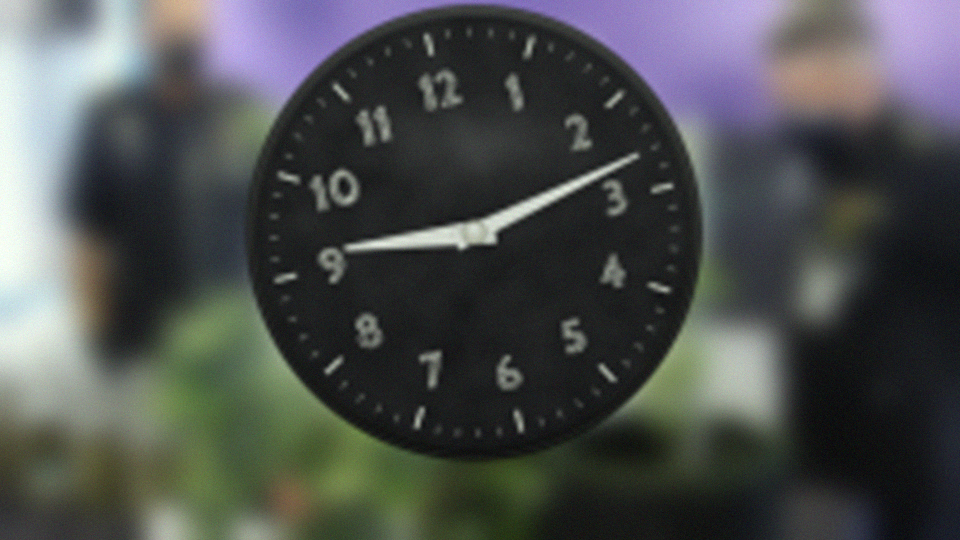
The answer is 9:13
